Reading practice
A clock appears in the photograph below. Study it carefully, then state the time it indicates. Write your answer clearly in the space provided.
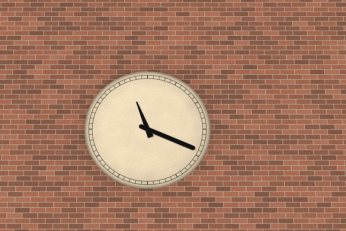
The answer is 11:19
